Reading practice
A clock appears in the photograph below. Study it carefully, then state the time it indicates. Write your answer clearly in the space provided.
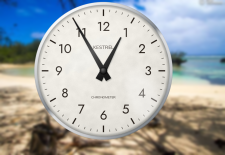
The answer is 12:55
